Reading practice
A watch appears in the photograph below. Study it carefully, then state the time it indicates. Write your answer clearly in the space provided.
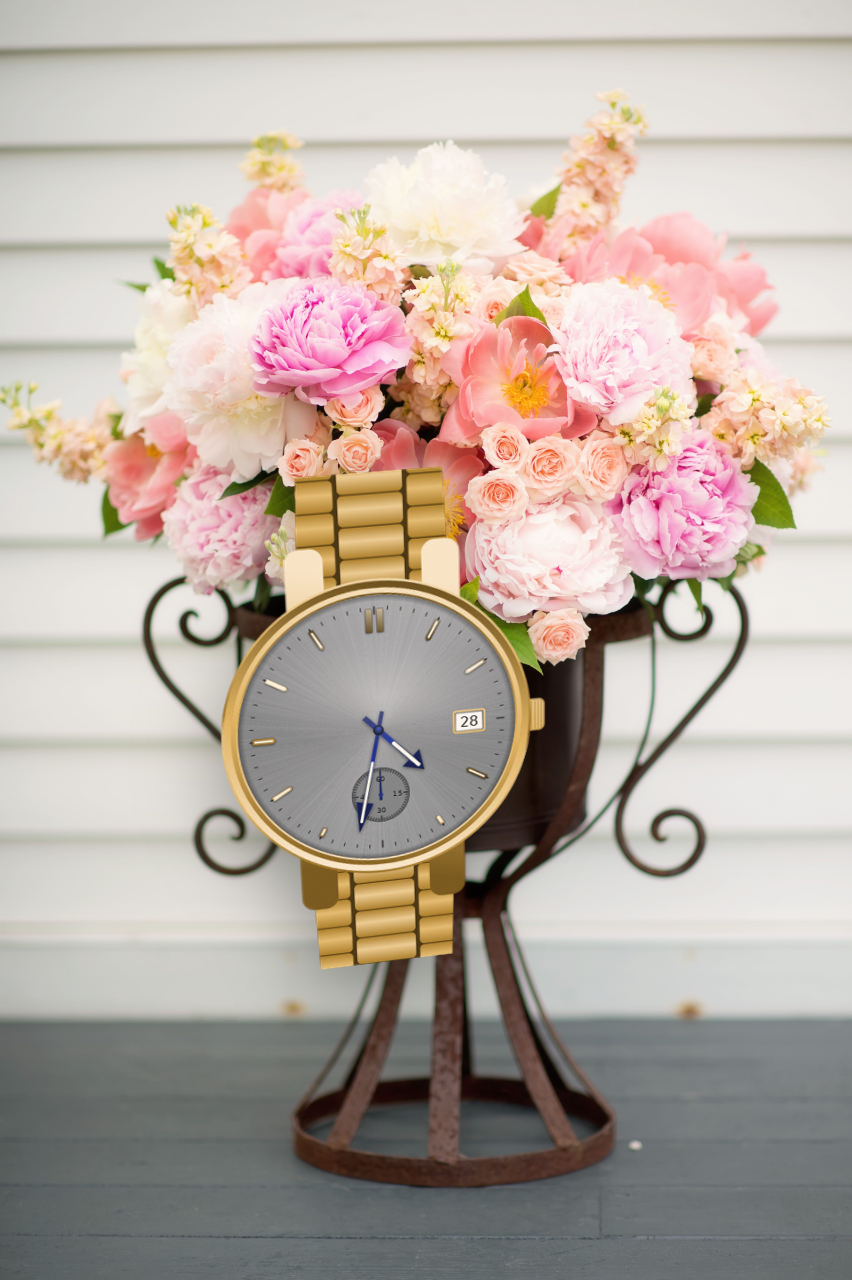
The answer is 4:32
